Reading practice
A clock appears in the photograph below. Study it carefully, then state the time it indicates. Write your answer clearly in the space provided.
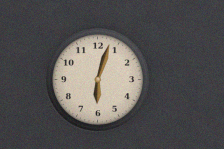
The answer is 6:03
